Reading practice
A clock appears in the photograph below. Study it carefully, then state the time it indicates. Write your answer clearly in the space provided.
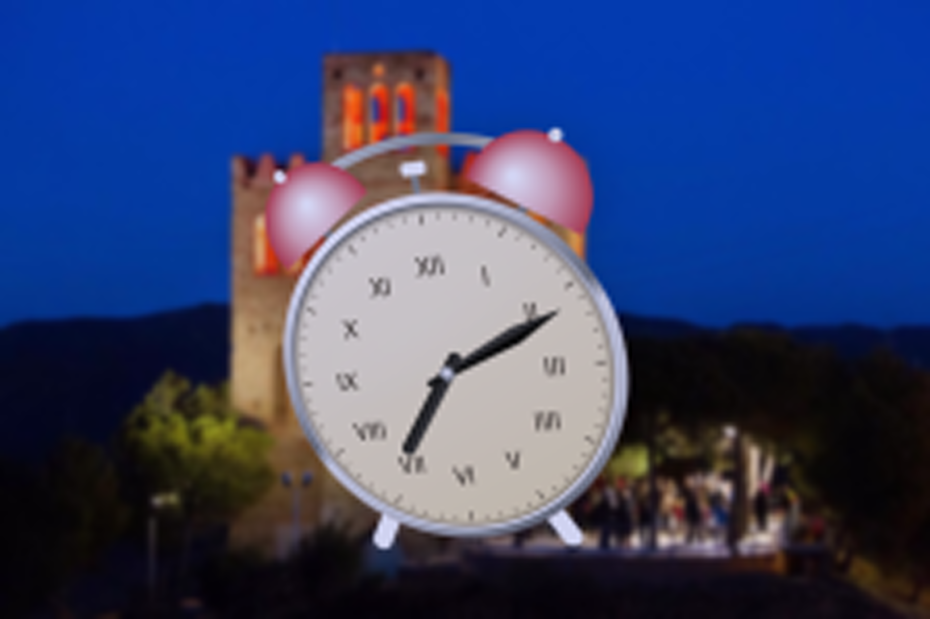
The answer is 7:11
